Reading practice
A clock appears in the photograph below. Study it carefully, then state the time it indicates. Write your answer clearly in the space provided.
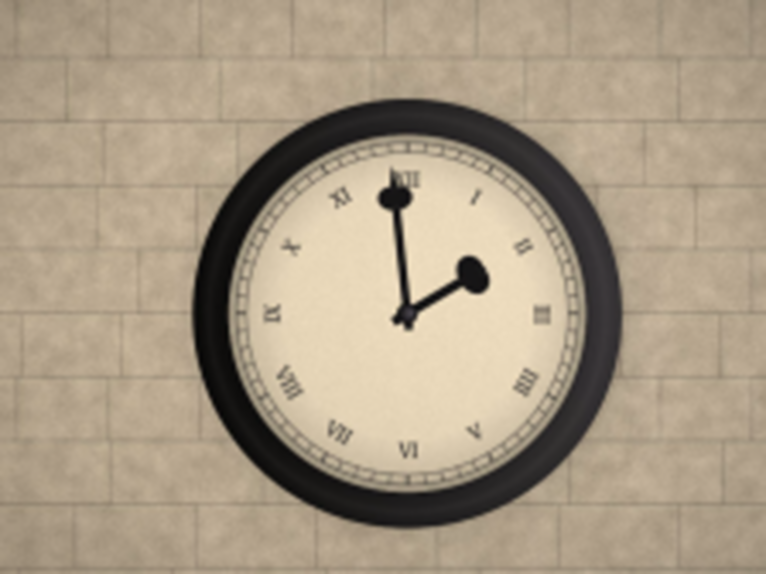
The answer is 1:59
